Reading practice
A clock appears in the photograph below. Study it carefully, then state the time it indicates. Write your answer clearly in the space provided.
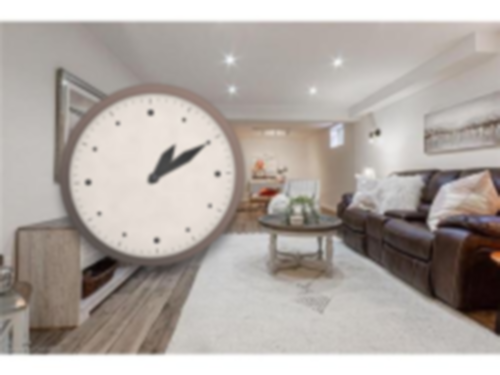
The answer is 1:10
